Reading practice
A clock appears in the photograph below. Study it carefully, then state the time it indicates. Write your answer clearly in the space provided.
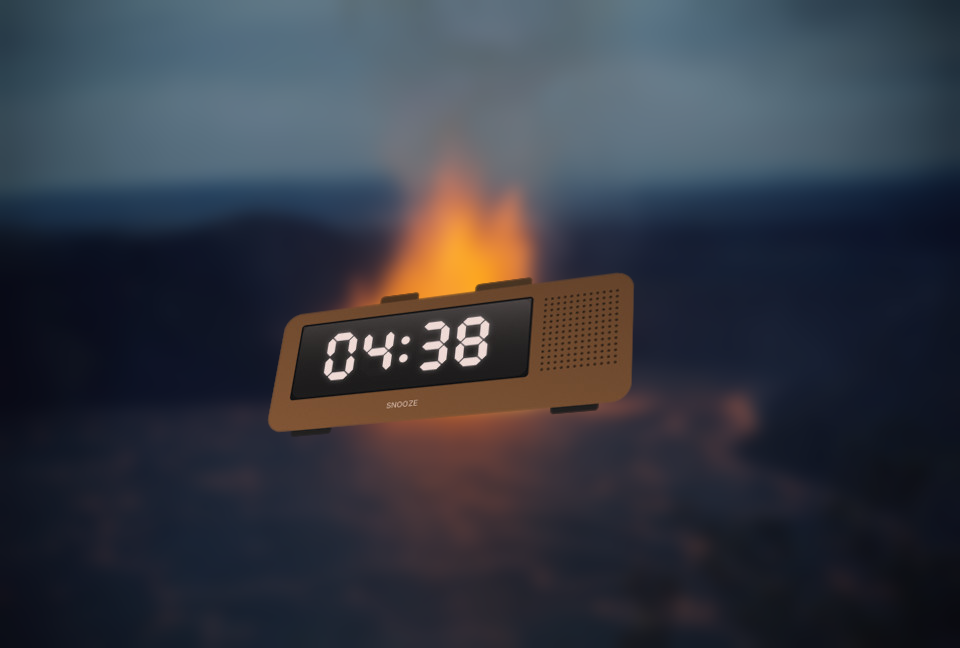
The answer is 4:38
